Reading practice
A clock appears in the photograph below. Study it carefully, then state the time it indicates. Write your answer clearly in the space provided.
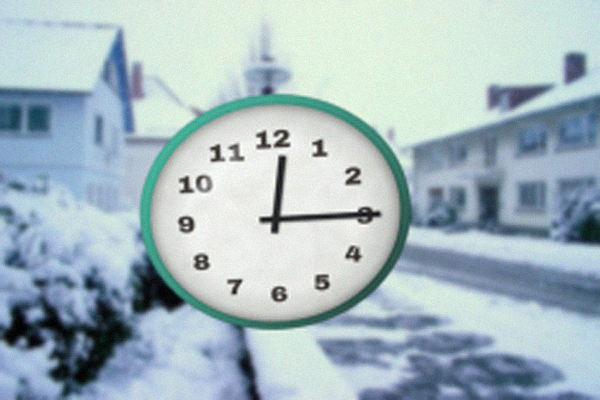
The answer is 12:15
